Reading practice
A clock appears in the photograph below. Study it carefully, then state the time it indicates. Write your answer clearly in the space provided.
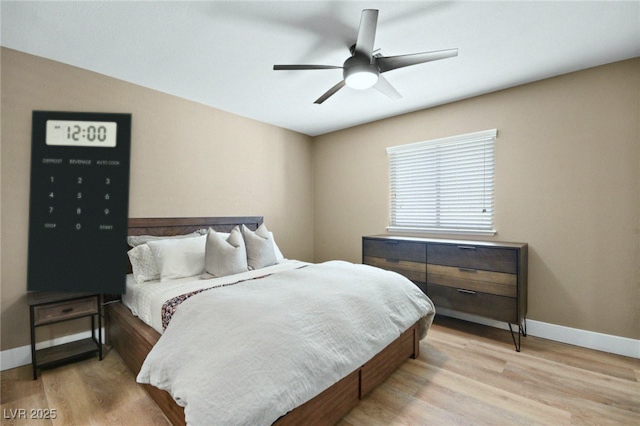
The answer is 12:00
